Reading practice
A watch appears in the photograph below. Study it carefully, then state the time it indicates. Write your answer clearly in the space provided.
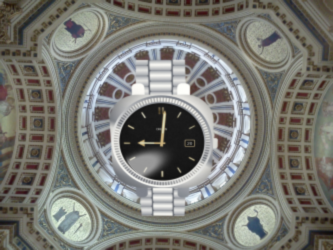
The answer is 9:01
